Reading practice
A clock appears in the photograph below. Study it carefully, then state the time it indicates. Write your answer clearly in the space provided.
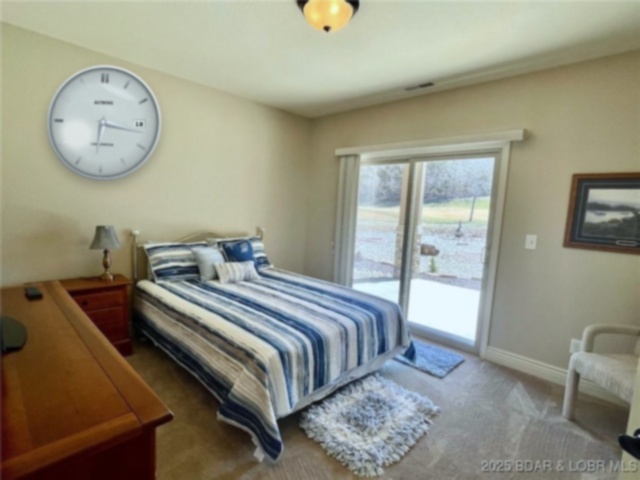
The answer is 6:17
